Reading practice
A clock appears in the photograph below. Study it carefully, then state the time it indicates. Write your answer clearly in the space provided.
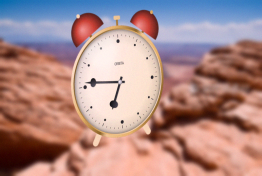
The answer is 6:46
